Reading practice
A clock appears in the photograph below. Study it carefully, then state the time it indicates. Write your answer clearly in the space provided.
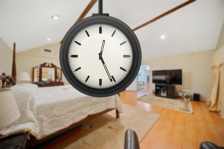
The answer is 12:26
